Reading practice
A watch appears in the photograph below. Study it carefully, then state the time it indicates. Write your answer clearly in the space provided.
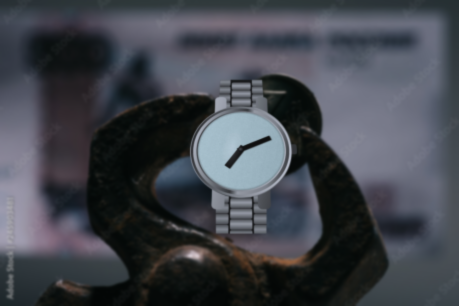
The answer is 7:11
